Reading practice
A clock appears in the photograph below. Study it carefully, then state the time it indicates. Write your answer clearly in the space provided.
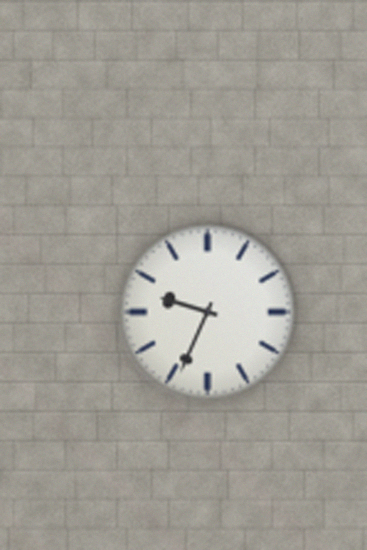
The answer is 9:34
